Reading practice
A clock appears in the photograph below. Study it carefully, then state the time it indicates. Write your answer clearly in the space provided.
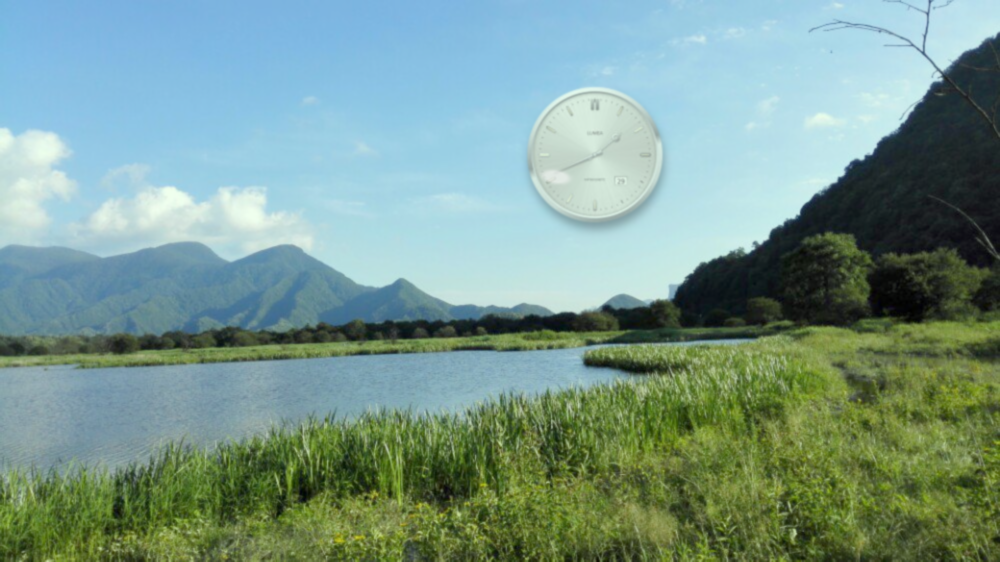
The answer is 1:41
